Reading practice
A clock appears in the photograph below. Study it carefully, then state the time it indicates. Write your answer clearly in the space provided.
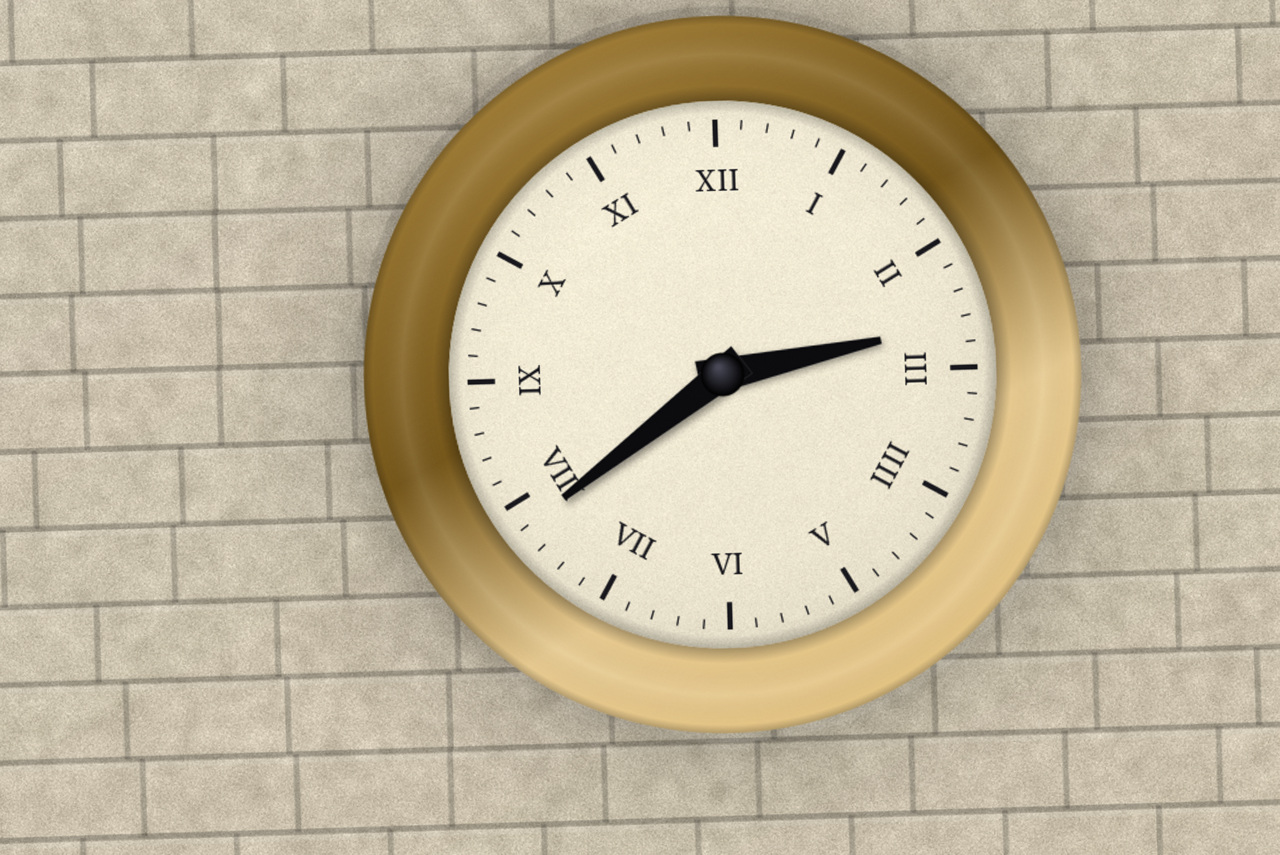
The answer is 2:39
